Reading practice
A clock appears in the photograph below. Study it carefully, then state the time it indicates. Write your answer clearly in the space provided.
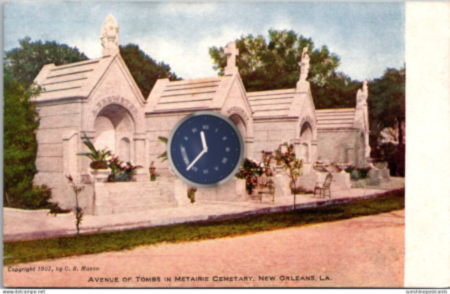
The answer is 11:37
